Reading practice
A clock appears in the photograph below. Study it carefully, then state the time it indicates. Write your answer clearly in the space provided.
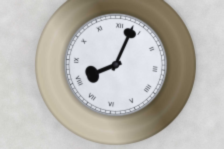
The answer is 8:03
